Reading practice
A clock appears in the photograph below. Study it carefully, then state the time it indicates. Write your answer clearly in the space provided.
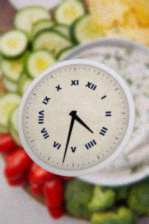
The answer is 3:27
